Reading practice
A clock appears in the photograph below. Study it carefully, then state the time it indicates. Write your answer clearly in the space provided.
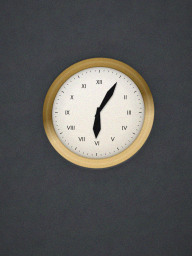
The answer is 6:05
